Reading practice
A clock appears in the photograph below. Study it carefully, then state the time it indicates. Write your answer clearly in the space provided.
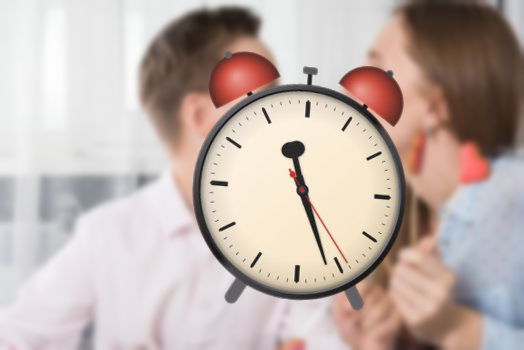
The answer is 11:26:24
